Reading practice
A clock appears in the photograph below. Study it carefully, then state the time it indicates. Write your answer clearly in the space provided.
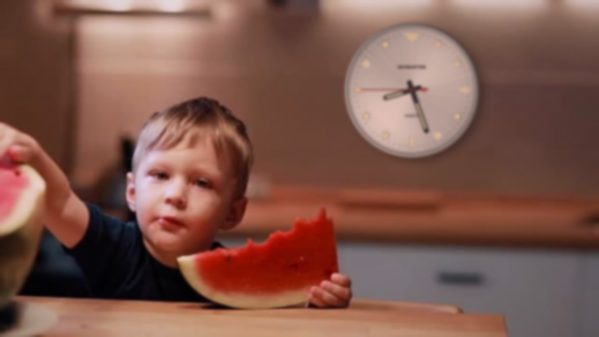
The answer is 8:26:45
